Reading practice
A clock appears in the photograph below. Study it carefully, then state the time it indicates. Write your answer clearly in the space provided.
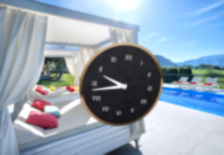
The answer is 9:43
